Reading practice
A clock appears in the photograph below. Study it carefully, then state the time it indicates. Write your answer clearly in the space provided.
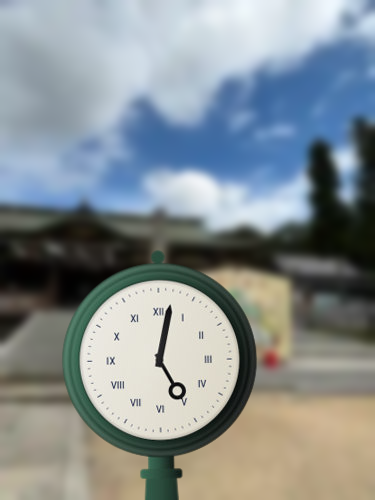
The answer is 5:02
